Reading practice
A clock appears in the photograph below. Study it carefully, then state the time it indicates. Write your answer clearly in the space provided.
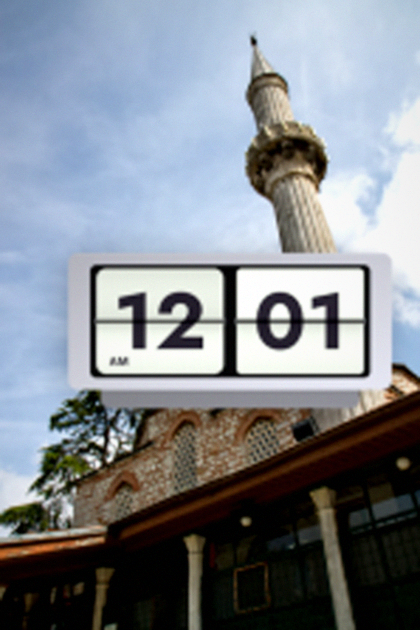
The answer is 12:01
